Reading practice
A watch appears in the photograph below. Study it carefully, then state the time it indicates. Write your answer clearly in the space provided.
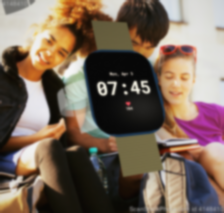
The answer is 7:45
